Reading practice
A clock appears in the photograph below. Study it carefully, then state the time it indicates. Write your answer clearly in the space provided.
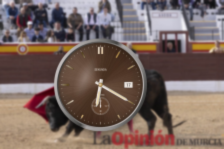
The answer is 6:20
